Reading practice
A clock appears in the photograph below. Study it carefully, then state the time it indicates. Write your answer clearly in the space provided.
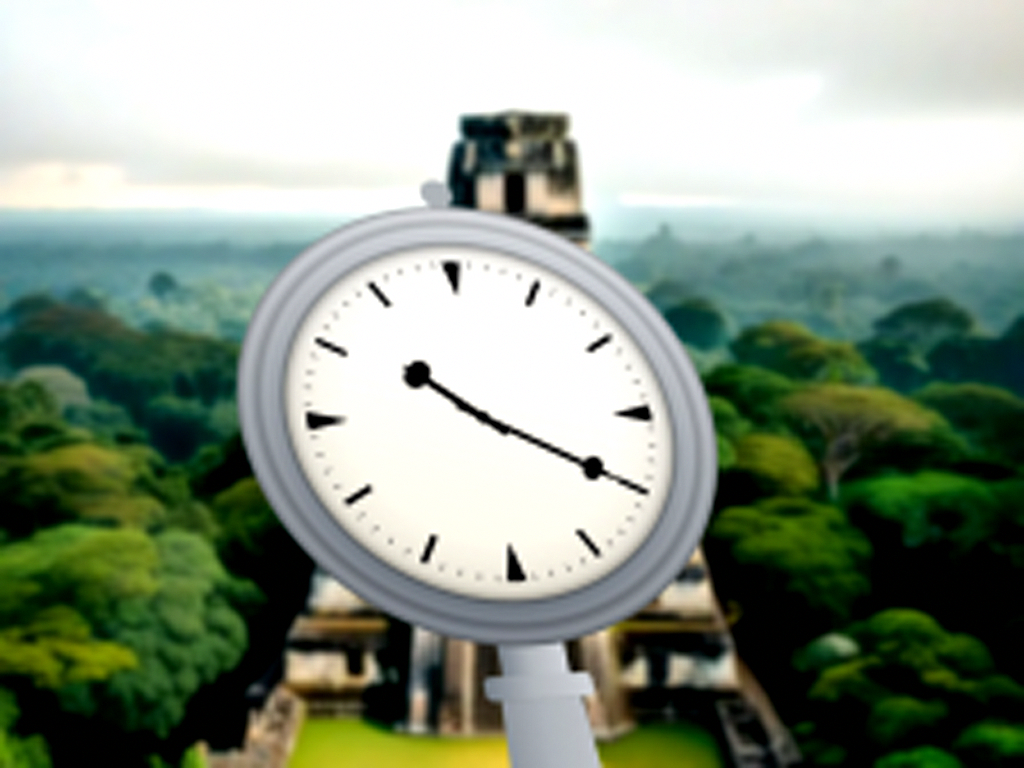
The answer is 10:20
